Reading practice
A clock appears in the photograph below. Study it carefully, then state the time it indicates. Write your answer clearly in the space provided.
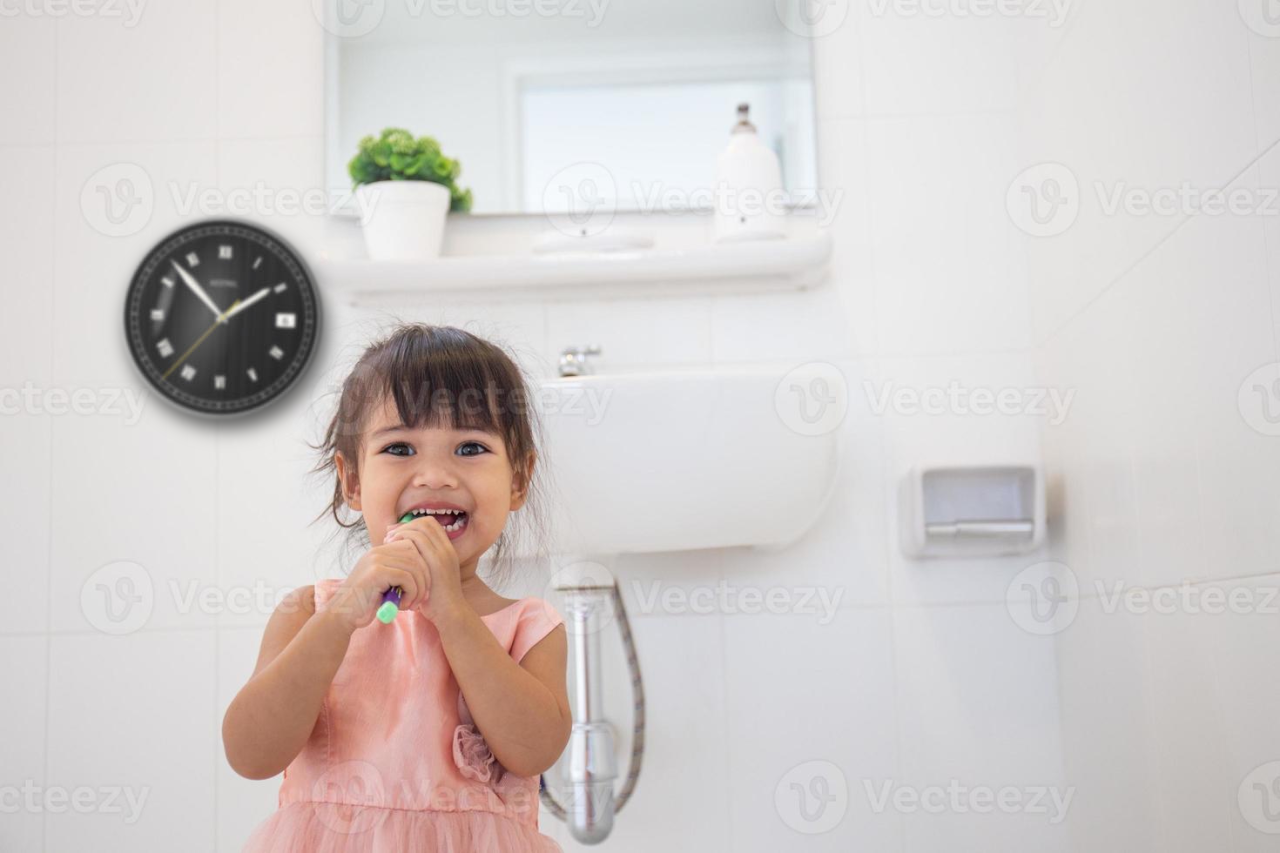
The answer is 1:52:37
